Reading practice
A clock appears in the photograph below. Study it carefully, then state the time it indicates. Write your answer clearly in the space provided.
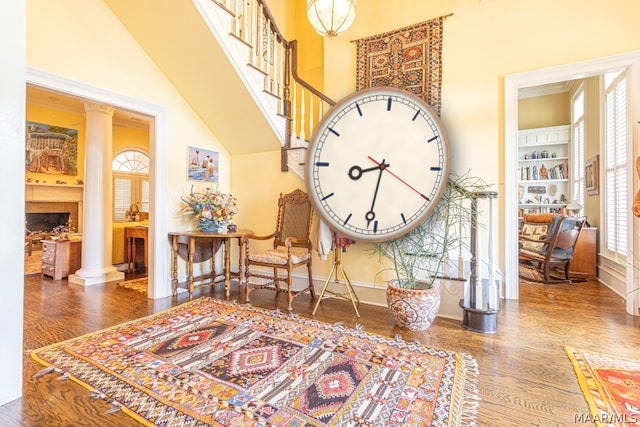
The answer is 8:31:20
